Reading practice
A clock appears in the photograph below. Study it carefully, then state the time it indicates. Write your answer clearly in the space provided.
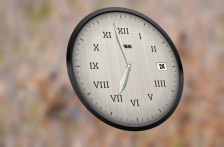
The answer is 6:58
